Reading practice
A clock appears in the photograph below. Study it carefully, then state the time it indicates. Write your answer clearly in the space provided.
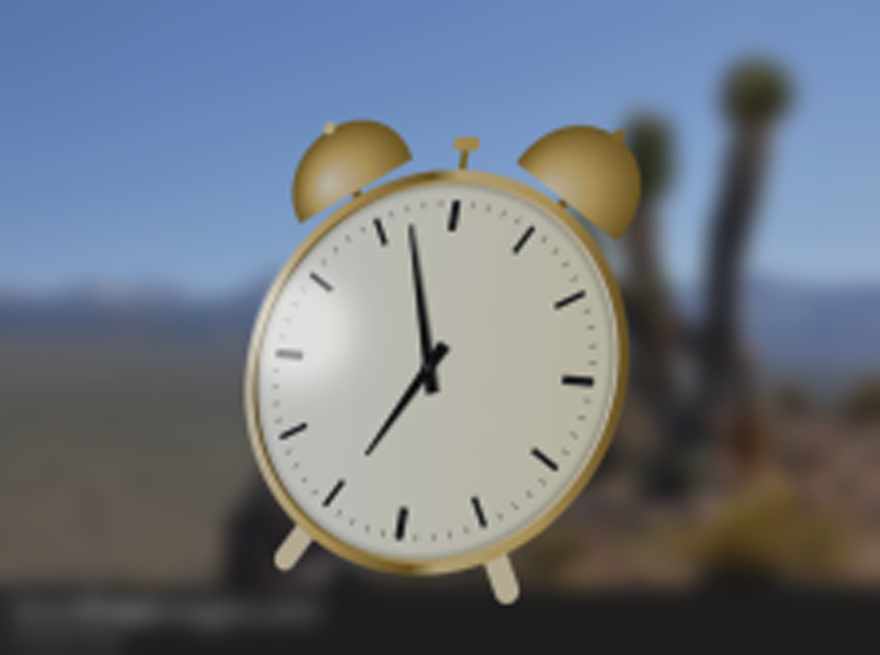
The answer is 6:57
